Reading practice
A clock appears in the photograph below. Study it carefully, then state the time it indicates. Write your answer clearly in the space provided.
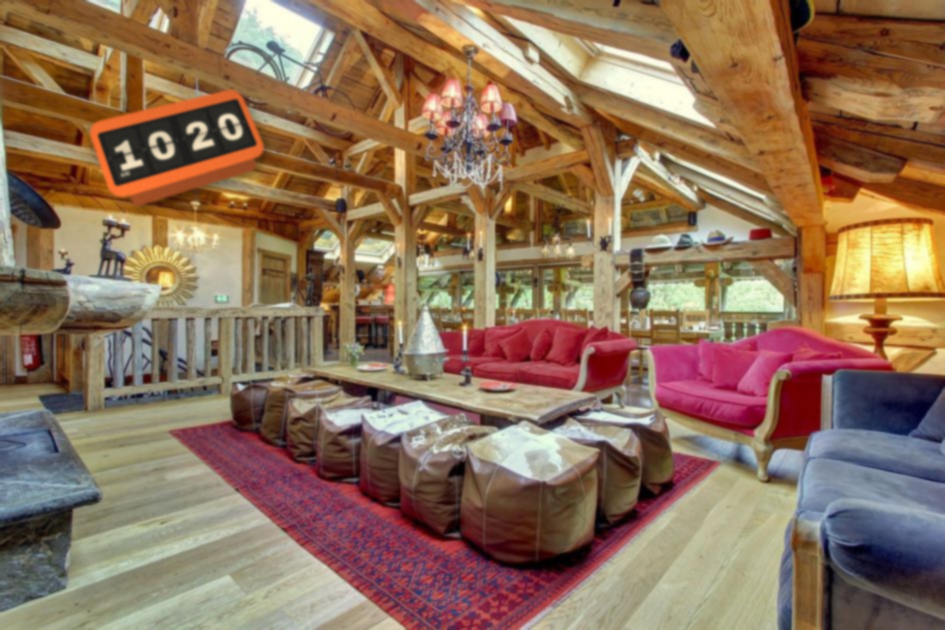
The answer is 10:20
